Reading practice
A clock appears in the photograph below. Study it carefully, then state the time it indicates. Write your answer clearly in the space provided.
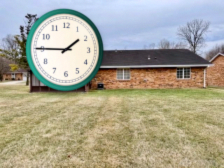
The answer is 1:45
